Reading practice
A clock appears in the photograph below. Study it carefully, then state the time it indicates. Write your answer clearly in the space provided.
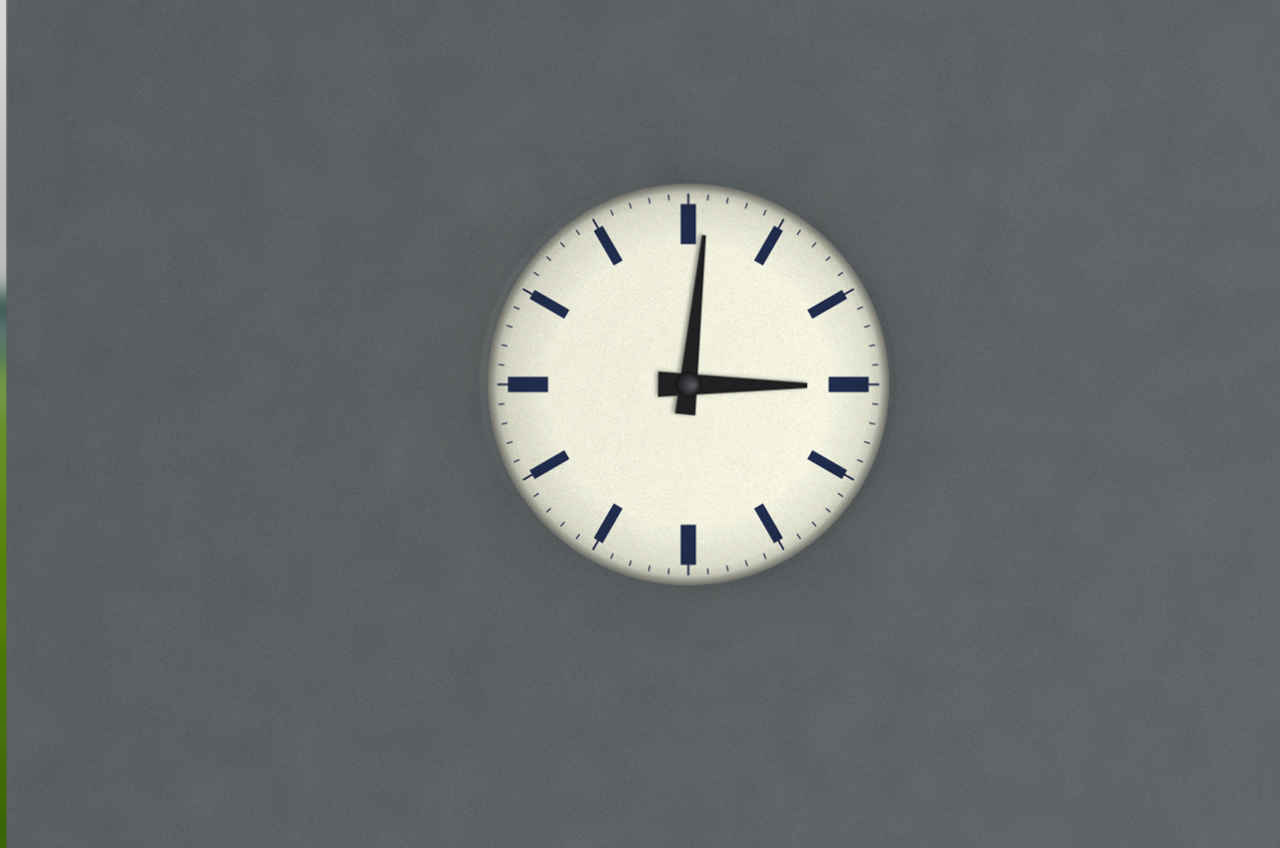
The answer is 3:01
